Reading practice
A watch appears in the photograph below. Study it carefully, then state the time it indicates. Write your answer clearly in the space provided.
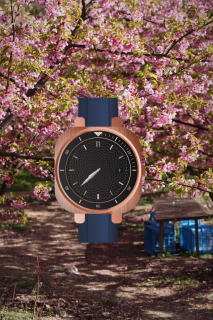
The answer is 7:38
